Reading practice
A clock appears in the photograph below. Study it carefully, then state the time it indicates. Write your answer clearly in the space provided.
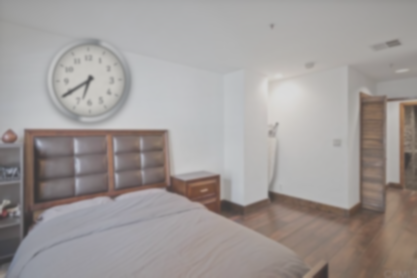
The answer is 6:40
